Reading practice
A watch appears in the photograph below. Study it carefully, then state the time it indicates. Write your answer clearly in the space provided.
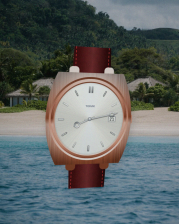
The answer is 8:13
